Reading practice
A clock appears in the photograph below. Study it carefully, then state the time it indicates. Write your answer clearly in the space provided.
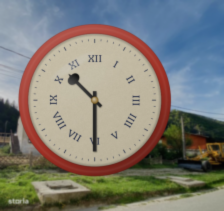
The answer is 10:30
